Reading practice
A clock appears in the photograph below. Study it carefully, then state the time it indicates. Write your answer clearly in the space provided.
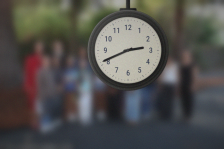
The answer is 2:41
